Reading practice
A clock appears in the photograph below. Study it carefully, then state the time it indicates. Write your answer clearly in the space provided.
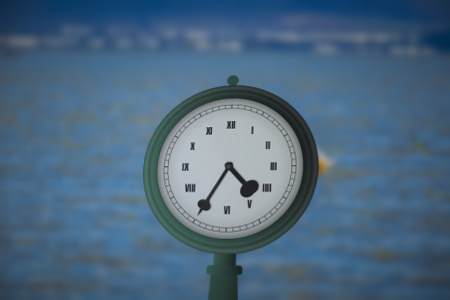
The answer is 4:35
